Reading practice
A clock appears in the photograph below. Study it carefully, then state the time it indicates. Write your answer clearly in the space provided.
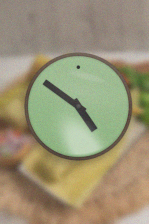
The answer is 4:51
